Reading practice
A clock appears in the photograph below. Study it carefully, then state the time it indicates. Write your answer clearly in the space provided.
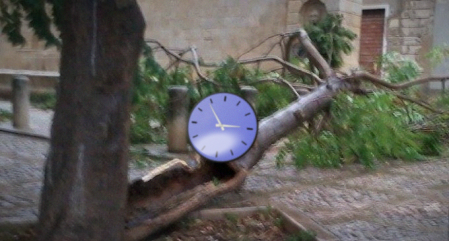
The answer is 2:54
